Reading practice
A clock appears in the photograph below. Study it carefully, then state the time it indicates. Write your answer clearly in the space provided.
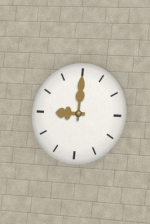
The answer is 9:00
